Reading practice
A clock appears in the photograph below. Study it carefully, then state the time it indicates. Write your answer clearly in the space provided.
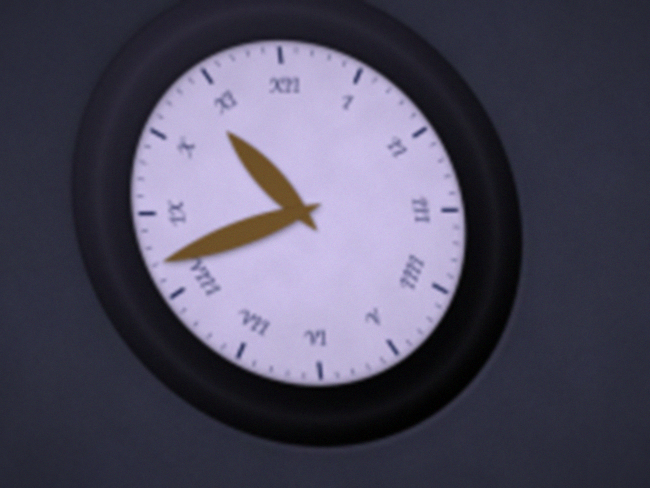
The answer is 10:42
